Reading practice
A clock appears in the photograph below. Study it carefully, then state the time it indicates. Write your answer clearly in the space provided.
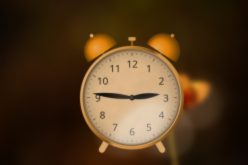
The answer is 2:46
